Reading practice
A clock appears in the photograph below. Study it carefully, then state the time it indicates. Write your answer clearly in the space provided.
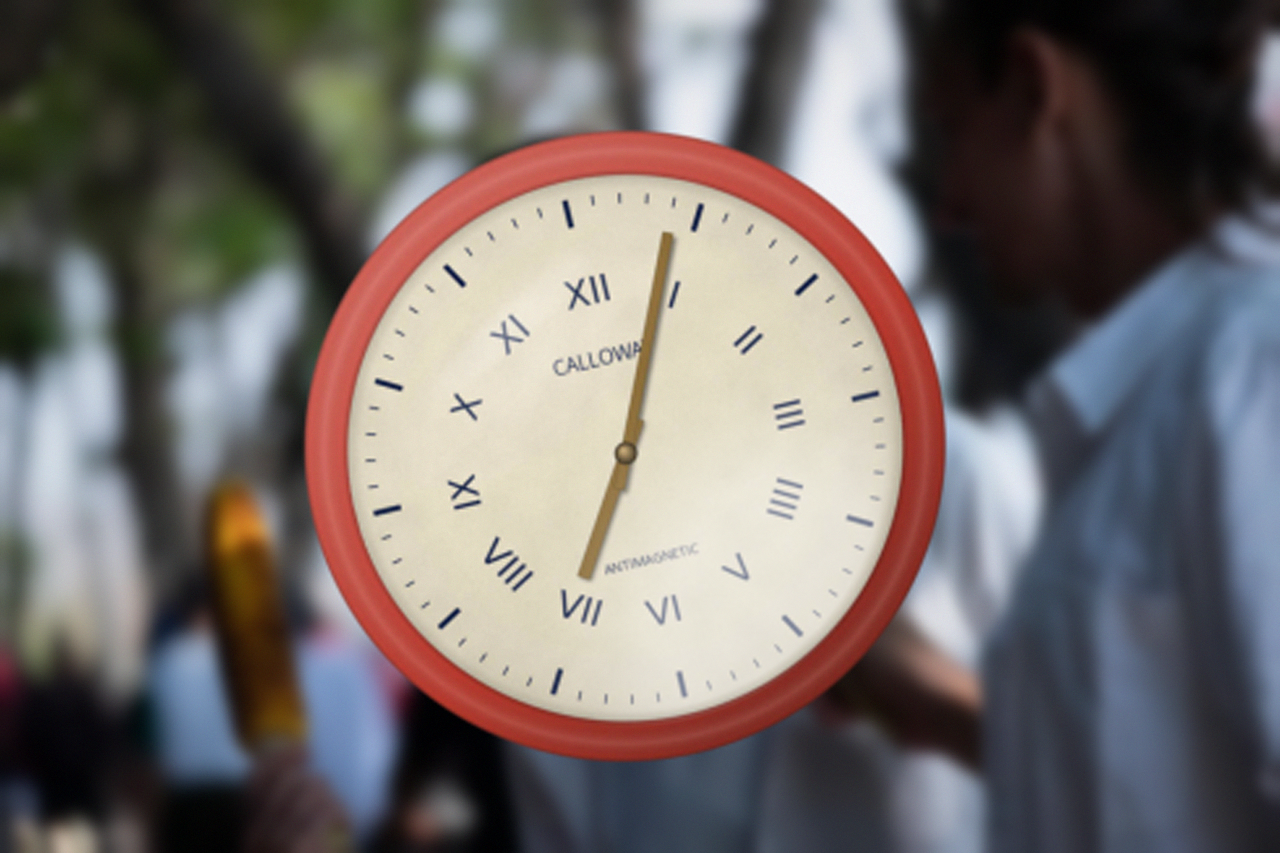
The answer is 7:04
